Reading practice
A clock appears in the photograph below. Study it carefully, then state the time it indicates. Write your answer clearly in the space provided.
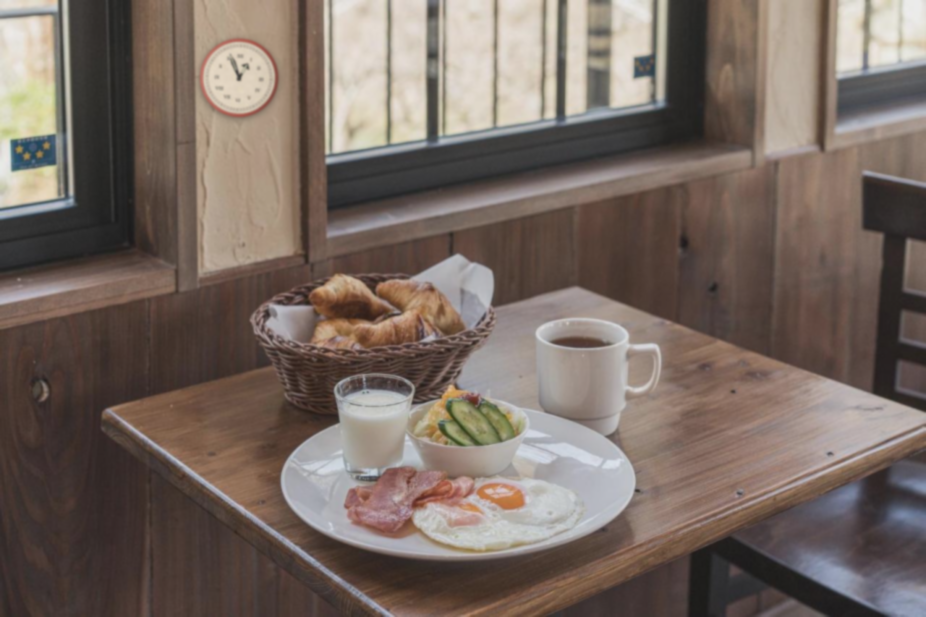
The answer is 12:56
